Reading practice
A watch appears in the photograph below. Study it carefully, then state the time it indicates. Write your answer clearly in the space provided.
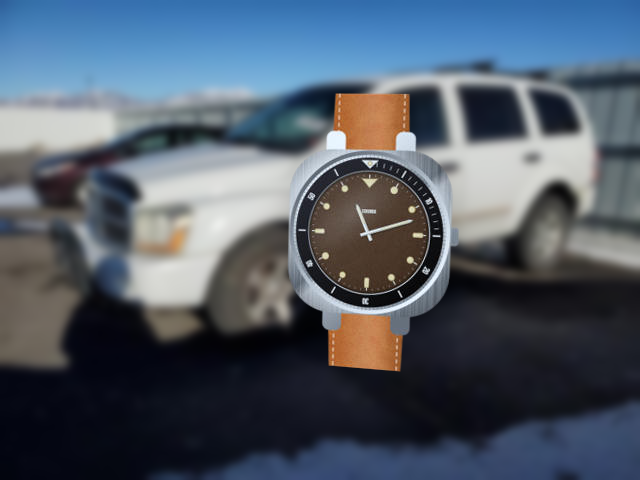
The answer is 11:12
